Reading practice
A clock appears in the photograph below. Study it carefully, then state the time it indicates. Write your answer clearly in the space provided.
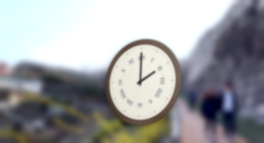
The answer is 2:00
